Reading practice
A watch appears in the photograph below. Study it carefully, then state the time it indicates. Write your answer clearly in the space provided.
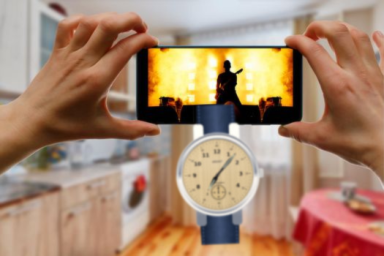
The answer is 7:07
